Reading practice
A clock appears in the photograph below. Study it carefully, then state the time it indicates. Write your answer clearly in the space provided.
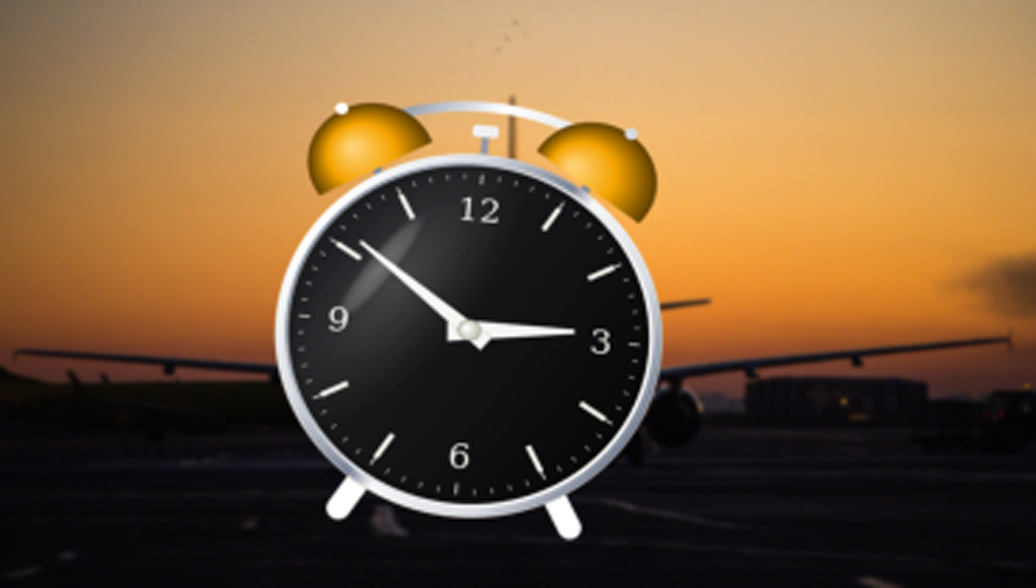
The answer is 2:51
